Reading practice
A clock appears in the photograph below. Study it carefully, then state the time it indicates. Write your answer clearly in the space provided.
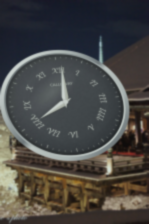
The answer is 8:01
